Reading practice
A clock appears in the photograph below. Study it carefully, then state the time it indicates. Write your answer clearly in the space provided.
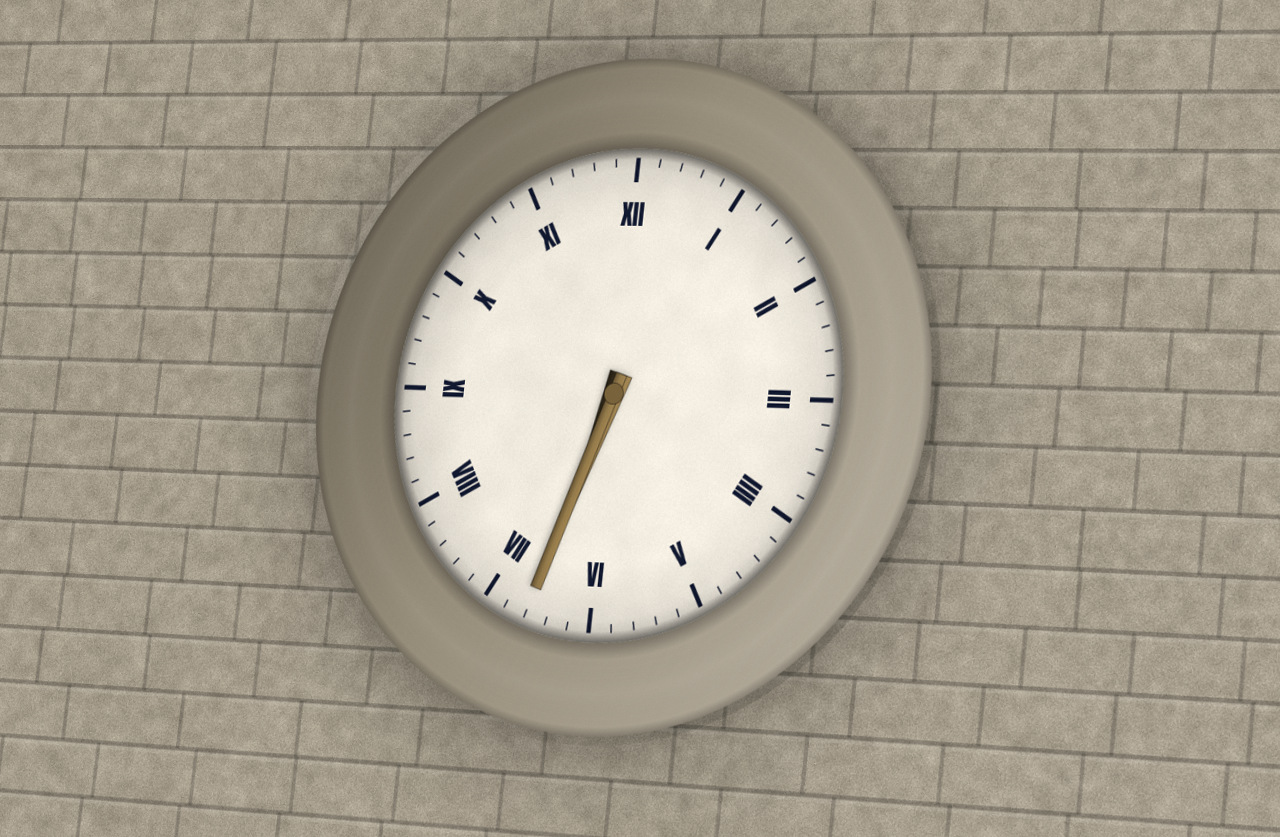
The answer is 6:33
